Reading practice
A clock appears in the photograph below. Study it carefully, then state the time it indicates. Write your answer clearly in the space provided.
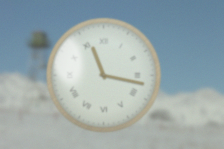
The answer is 11:17
